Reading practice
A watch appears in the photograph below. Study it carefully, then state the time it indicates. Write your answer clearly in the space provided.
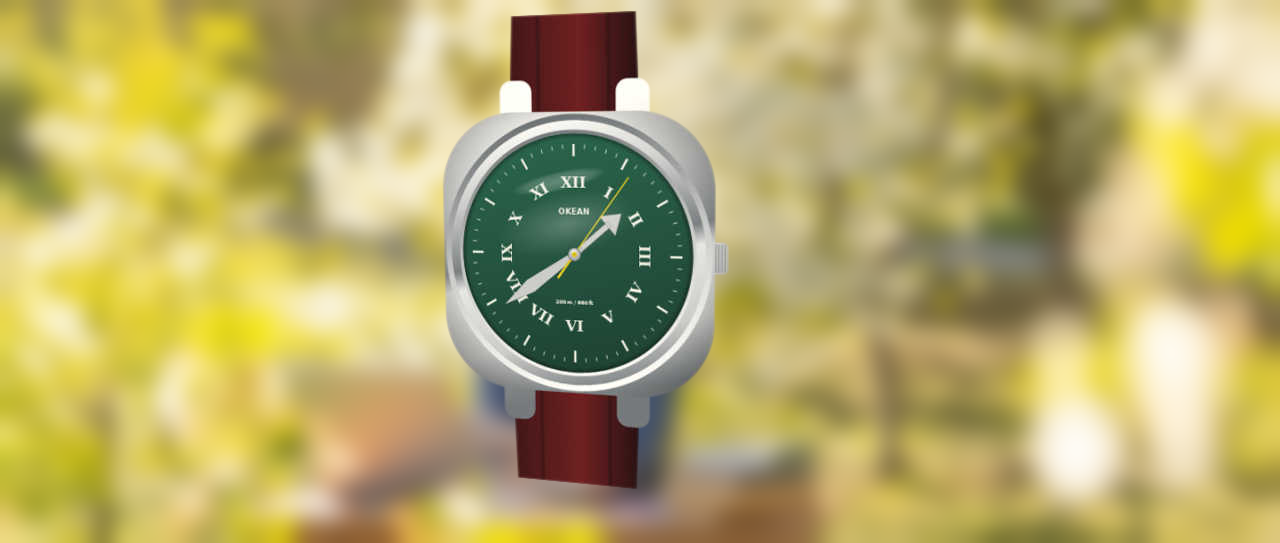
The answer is 1:39:06
